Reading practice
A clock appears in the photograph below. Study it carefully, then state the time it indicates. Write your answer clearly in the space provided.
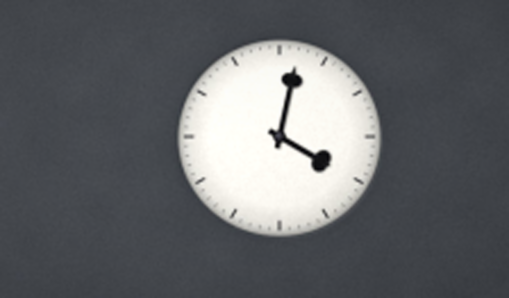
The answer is 4:02
